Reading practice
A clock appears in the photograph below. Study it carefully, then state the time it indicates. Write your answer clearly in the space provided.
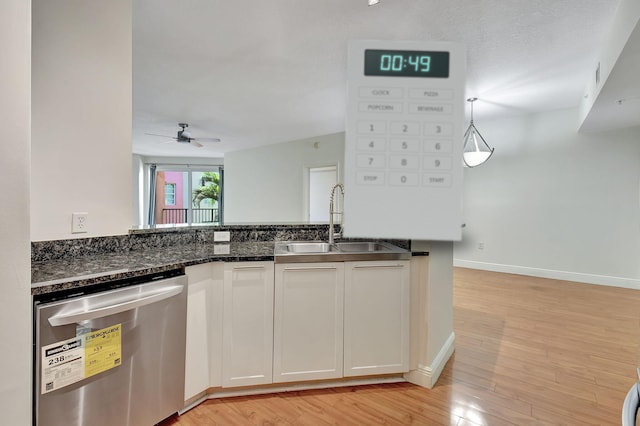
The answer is 0:49
